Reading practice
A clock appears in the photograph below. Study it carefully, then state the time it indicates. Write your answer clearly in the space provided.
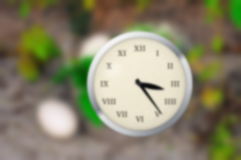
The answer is 3:24
